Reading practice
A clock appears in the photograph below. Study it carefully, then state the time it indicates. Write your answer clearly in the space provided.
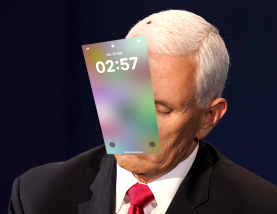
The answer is 2:57
